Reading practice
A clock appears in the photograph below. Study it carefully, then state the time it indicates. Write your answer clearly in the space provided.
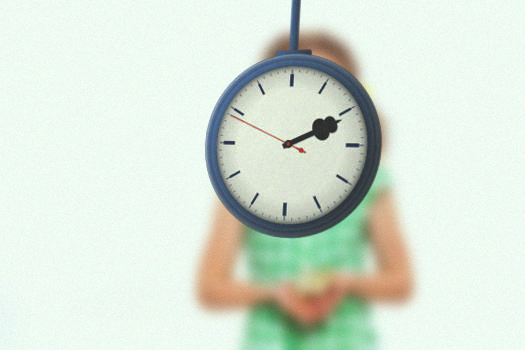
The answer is 2:10:49
